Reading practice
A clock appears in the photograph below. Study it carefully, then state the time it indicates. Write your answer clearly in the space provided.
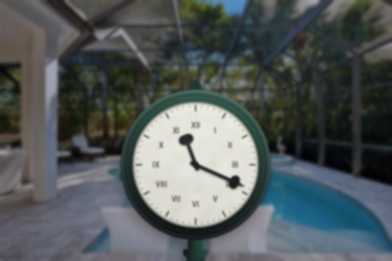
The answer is 11:19
